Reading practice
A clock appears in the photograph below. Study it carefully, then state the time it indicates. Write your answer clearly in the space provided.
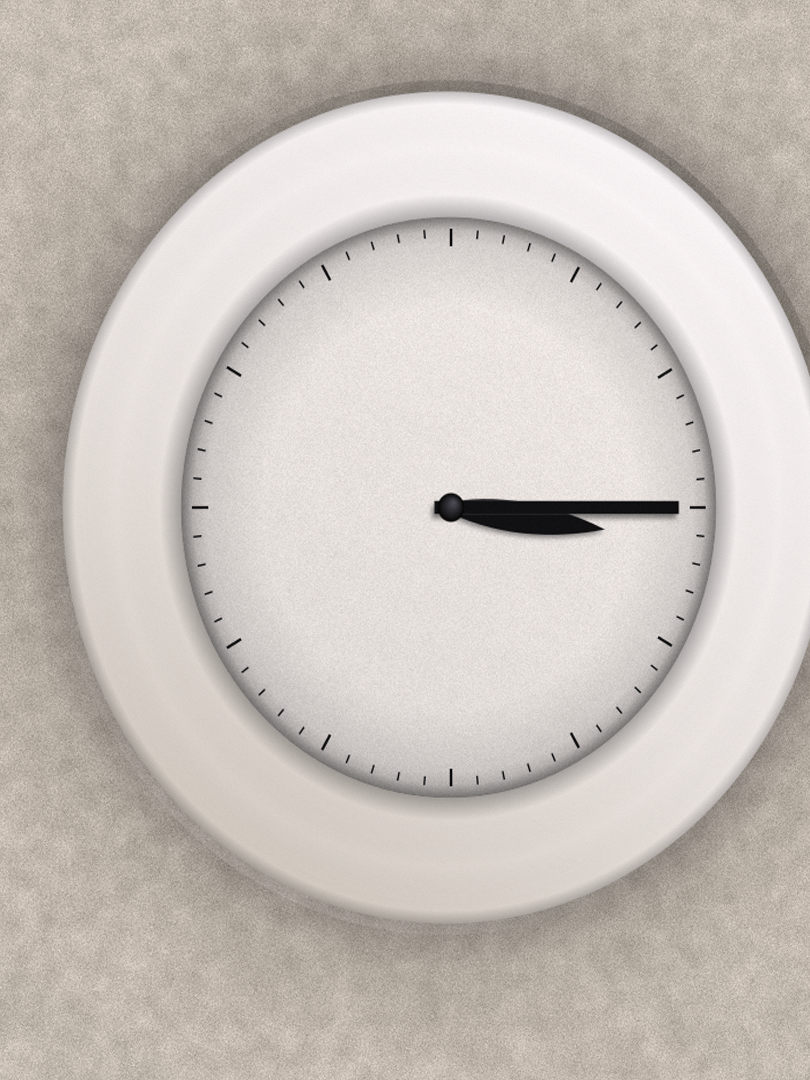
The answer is 3:15
